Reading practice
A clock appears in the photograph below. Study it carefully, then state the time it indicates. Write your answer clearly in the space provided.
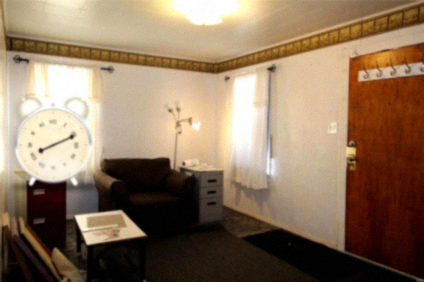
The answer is 8:11
